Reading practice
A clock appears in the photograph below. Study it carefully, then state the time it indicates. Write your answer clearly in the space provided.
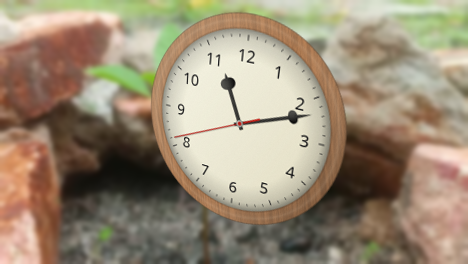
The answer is 11:11:41
